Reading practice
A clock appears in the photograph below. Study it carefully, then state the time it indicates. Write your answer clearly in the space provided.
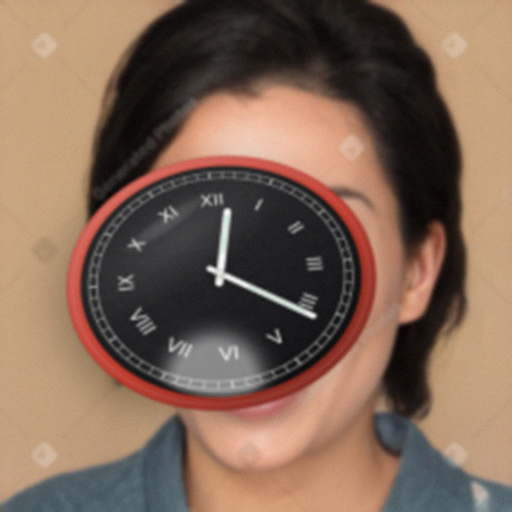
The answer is 12:21
